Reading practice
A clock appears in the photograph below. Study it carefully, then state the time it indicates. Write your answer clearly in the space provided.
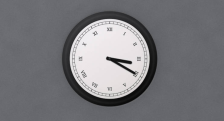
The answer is 3:20
